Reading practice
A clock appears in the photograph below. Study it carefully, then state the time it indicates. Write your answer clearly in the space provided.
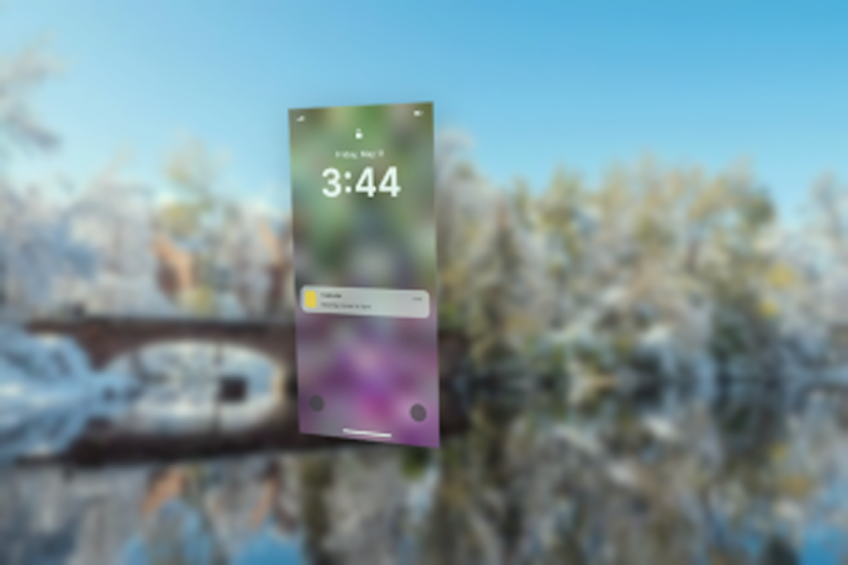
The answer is 3:44
